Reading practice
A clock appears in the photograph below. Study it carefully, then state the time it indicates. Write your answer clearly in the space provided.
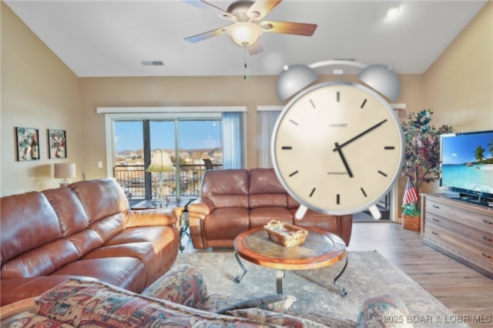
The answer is 5:10
